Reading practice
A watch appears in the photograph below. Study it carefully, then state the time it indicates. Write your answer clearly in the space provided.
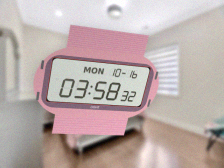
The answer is 3:58:32
